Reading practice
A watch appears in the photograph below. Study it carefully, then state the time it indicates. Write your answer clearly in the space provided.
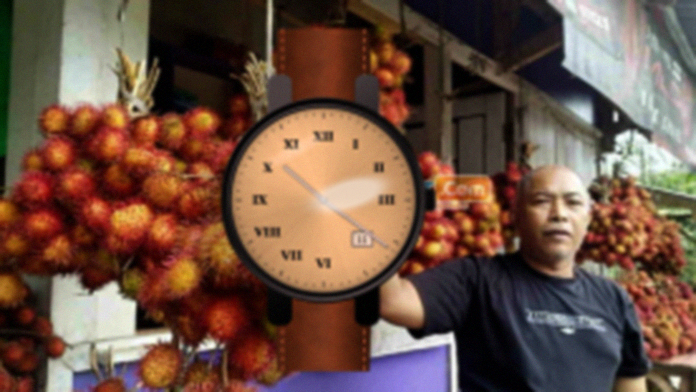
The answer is 10:21
